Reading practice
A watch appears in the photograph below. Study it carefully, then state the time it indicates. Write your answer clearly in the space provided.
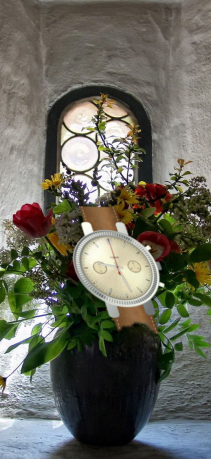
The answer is 9:28
